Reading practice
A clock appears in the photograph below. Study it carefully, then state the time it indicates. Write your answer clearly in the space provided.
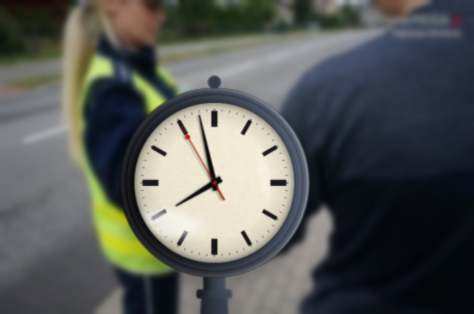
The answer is 7:57:55
